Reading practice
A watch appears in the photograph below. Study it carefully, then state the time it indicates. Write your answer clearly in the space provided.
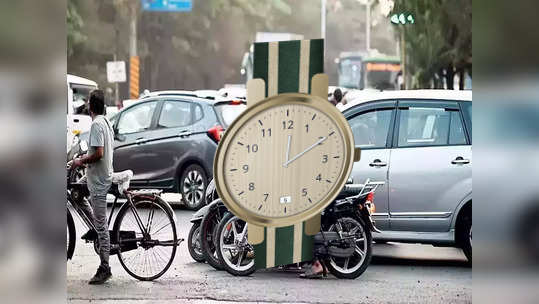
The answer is 12:10
